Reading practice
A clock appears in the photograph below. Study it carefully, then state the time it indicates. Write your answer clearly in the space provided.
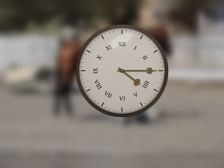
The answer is 4:15
